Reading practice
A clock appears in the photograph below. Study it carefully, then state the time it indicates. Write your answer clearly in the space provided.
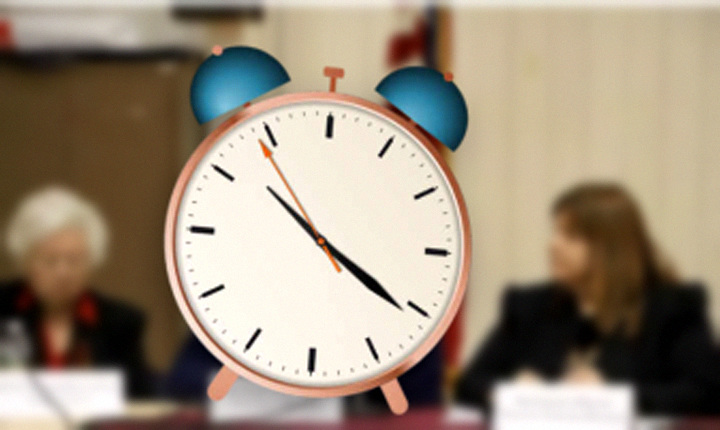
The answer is 10:20:54
